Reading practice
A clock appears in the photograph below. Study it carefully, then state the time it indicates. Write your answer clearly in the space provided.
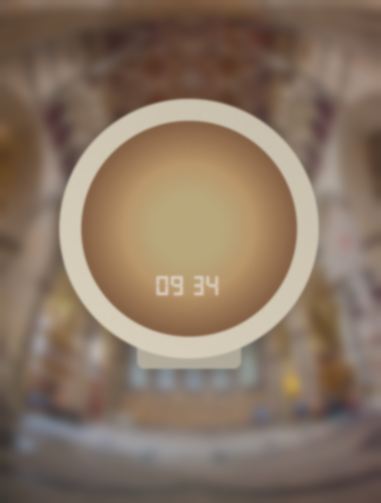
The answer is 9:34
